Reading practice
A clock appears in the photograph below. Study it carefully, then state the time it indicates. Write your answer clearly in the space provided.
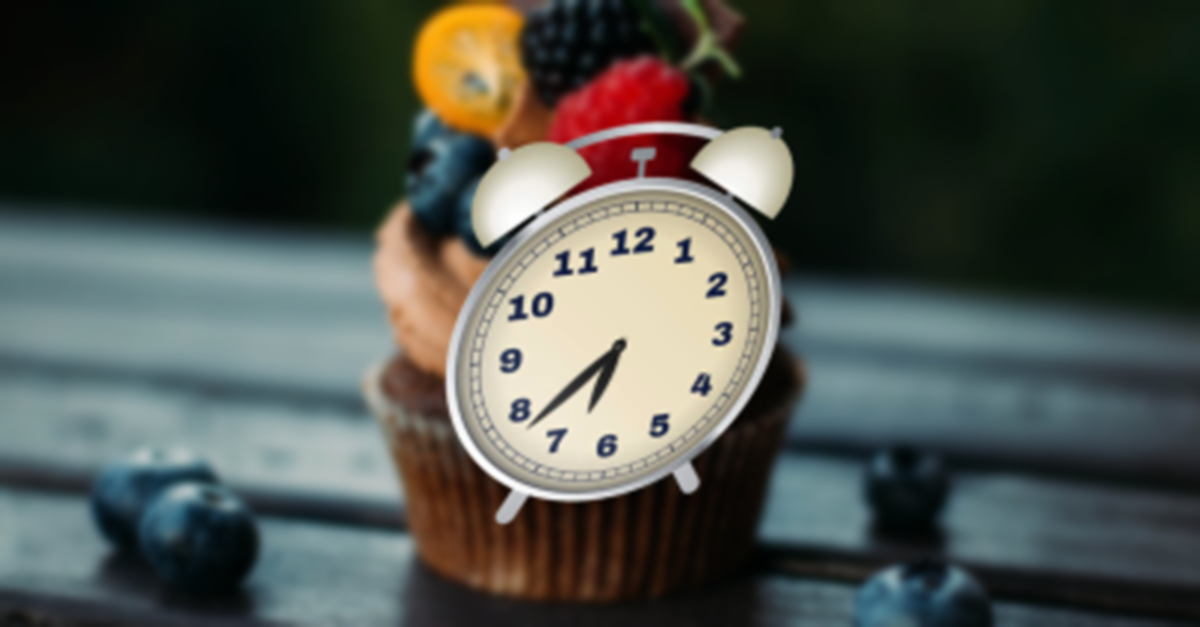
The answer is 6:38
